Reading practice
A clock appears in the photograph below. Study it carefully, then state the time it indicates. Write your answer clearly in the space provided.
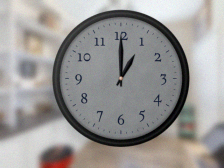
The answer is 1:00
